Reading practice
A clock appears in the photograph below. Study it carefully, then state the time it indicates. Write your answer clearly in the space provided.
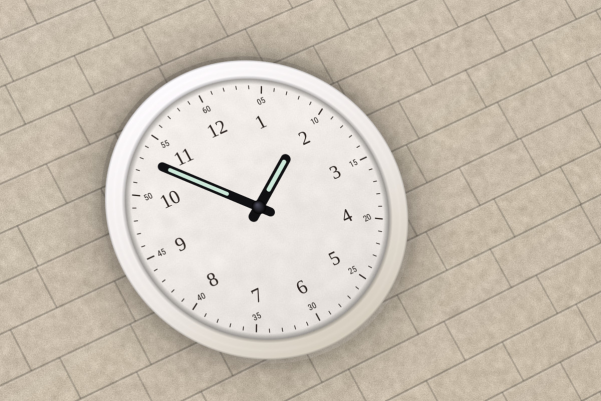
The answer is 1:53
